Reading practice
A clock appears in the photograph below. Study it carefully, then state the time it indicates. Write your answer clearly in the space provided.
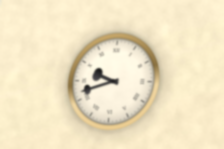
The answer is 9:42
